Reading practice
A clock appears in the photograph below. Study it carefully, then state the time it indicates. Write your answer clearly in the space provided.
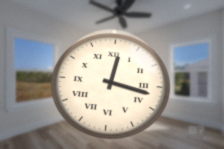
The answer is 12:17
